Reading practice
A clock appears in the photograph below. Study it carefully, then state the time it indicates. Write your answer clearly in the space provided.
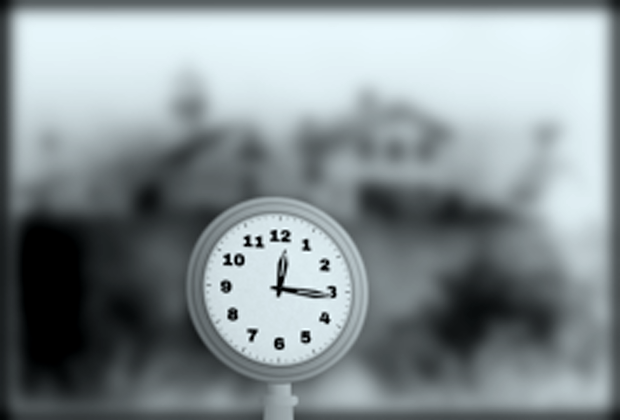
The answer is 12:16
